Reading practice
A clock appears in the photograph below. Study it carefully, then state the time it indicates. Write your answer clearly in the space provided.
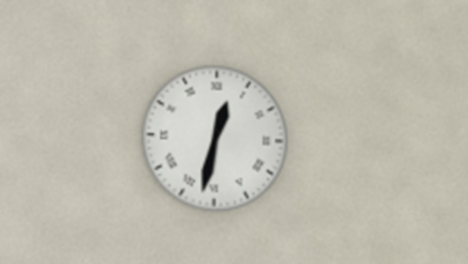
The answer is 12:32
